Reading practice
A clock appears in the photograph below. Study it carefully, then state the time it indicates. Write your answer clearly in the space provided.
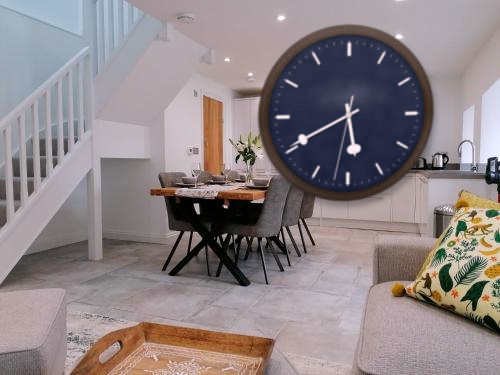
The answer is 5:40:32
